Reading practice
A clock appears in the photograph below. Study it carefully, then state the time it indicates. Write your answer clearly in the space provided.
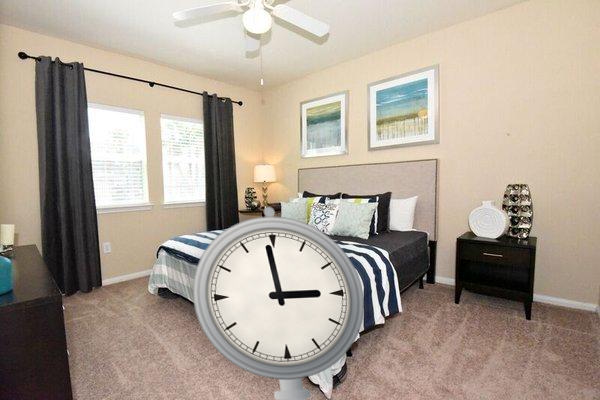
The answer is 2:59
